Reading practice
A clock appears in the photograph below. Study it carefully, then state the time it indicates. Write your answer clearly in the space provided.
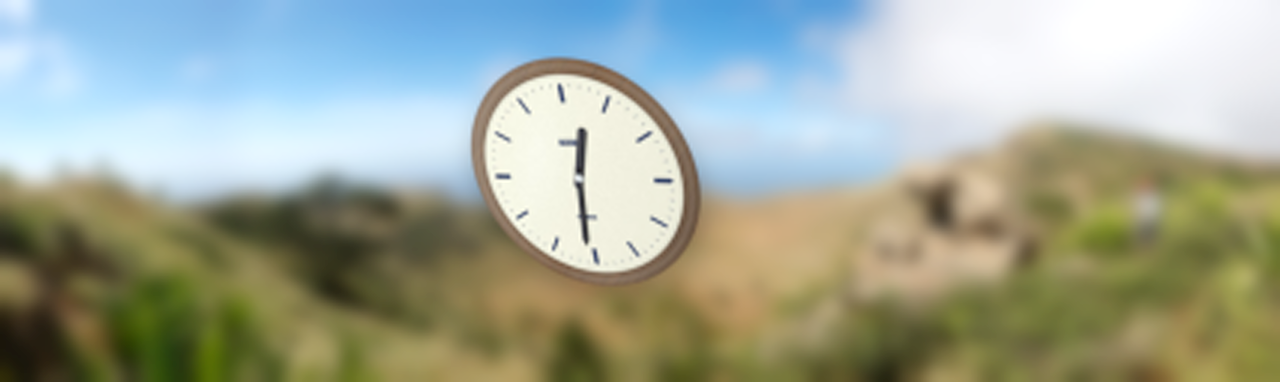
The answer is 12:31
